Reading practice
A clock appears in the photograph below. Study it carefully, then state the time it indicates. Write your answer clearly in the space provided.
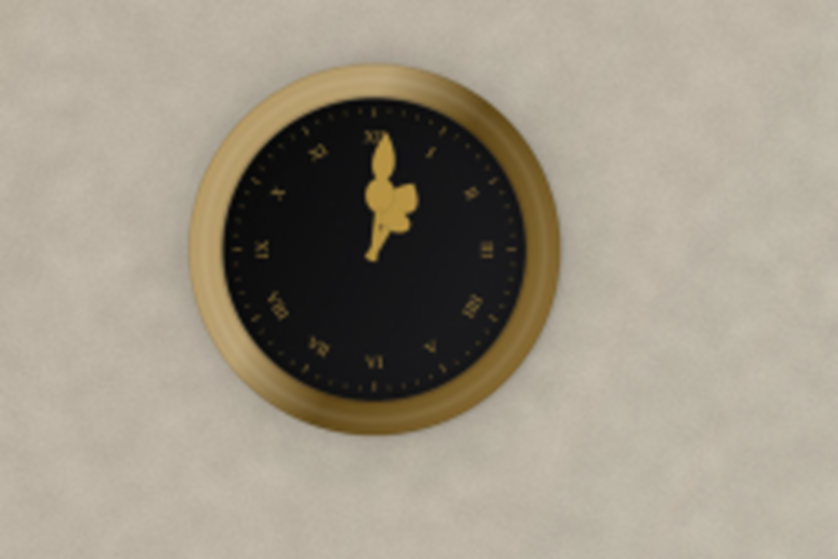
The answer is 1:01
